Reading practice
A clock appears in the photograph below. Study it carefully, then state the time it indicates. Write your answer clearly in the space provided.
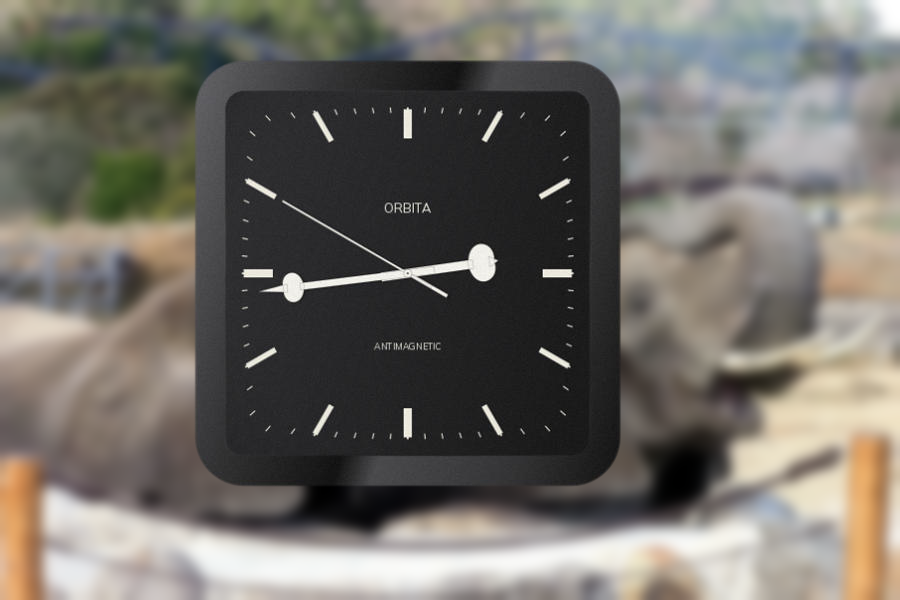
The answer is 2:43:50
